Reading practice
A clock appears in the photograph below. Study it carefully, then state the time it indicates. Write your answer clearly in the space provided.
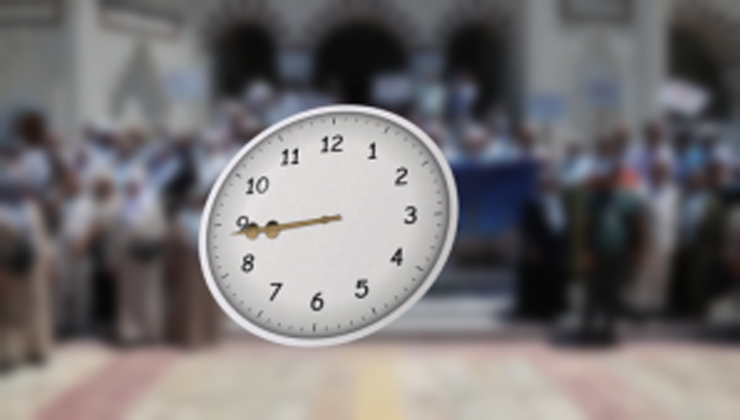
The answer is 8:44
